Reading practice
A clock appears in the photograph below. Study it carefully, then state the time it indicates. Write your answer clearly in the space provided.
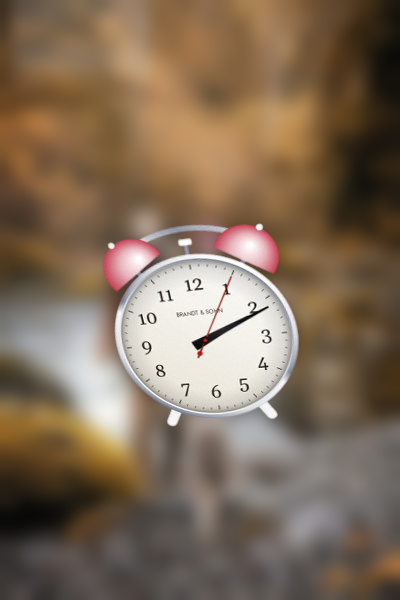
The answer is 2:11:05
